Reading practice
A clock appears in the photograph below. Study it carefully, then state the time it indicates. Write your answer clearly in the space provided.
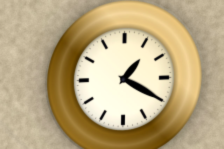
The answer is 1:20
